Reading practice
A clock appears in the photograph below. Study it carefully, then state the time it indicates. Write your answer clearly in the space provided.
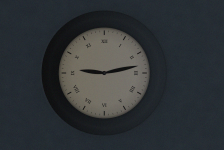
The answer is 9:13
